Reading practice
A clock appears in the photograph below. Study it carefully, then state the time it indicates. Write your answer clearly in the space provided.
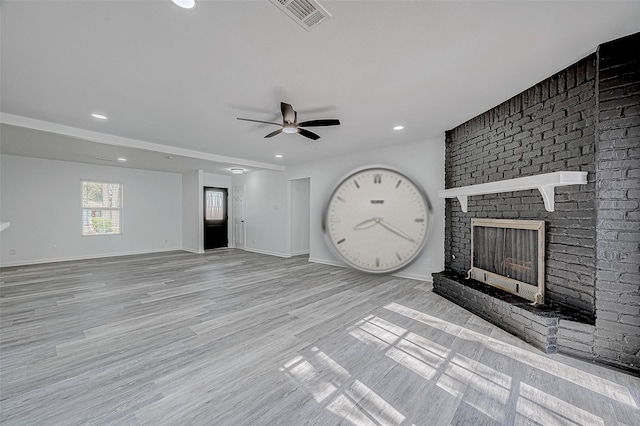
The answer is 8:20
